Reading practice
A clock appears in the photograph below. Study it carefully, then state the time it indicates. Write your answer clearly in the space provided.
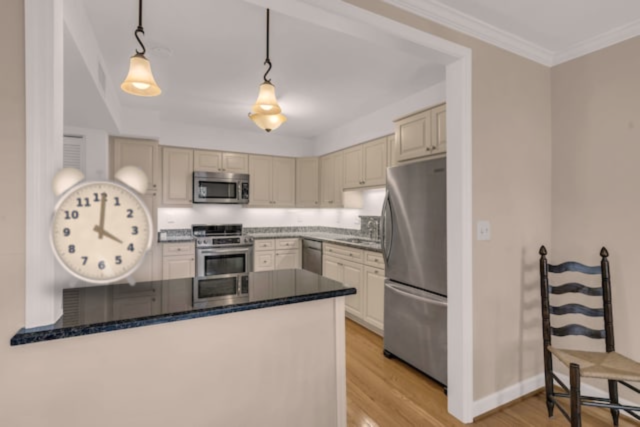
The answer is 4:01
